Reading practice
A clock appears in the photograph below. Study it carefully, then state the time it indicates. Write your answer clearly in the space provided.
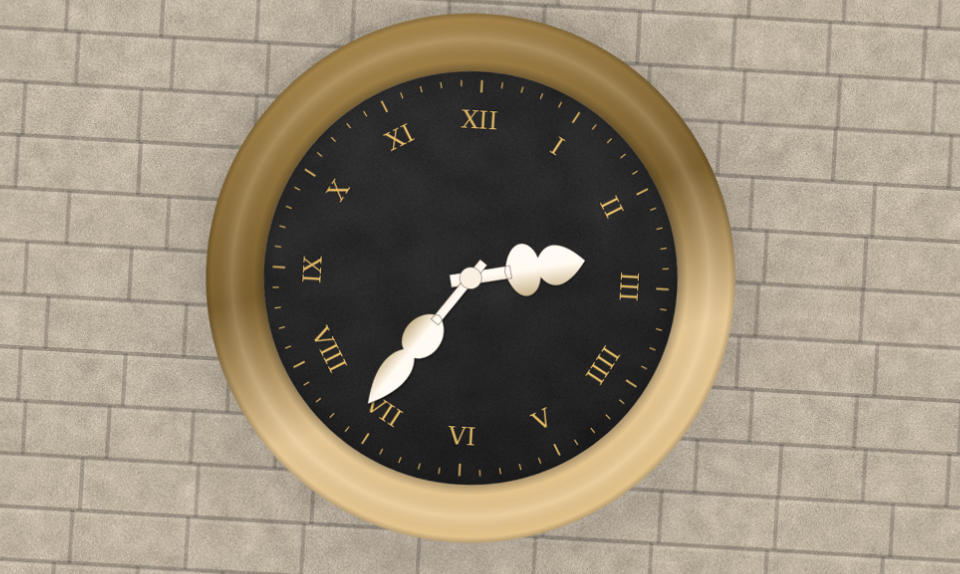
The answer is 2:36
